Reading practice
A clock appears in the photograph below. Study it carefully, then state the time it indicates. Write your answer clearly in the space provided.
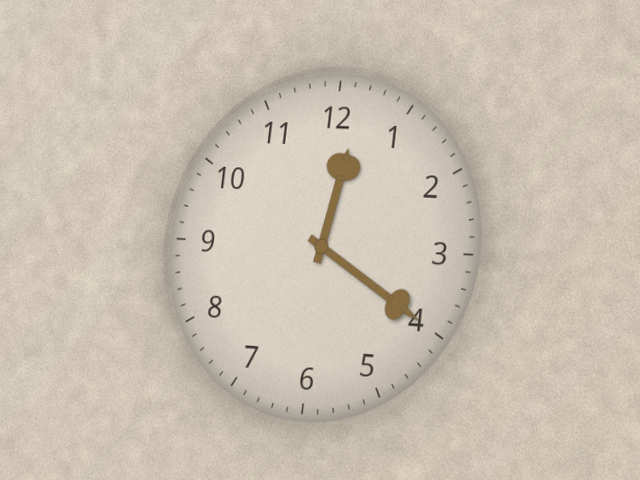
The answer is 12:20
